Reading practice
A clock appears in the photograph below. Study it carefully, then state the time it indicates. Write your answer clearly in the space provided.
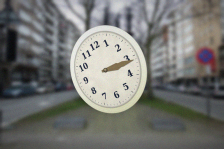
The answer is 3:16
